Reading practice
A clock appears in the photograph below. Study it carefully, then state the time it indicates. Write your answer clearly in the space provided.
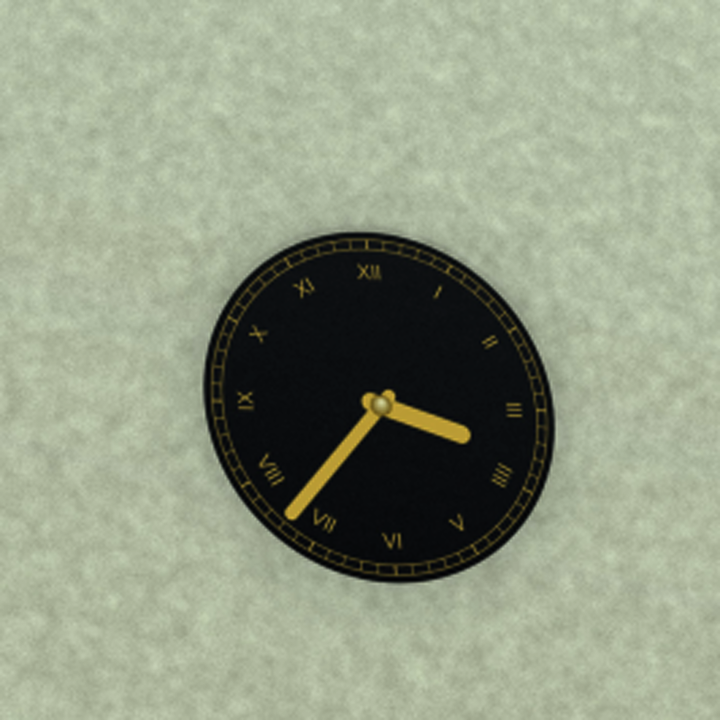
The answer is 3:37
